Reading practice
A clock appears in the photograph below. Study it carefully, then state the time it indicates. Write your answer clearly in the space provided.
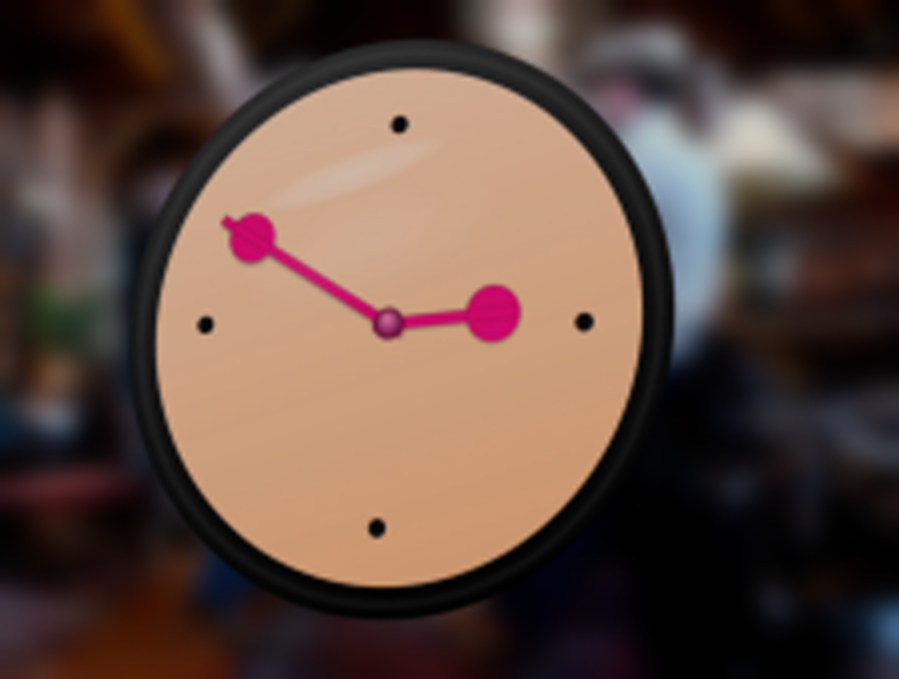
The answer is 2:50
